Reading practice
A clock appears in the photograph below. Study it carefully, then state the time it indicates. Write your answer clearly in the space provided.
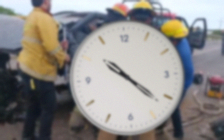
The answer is 10:22
